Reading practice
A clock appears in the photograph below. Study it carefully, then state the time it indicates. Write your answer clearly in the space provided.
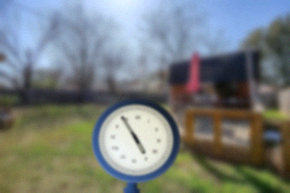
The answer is 4:54
